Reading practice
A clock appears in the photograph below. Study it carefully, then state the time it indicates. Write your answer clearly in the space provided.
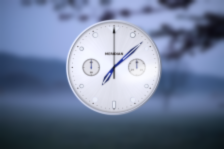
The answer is 7:08
